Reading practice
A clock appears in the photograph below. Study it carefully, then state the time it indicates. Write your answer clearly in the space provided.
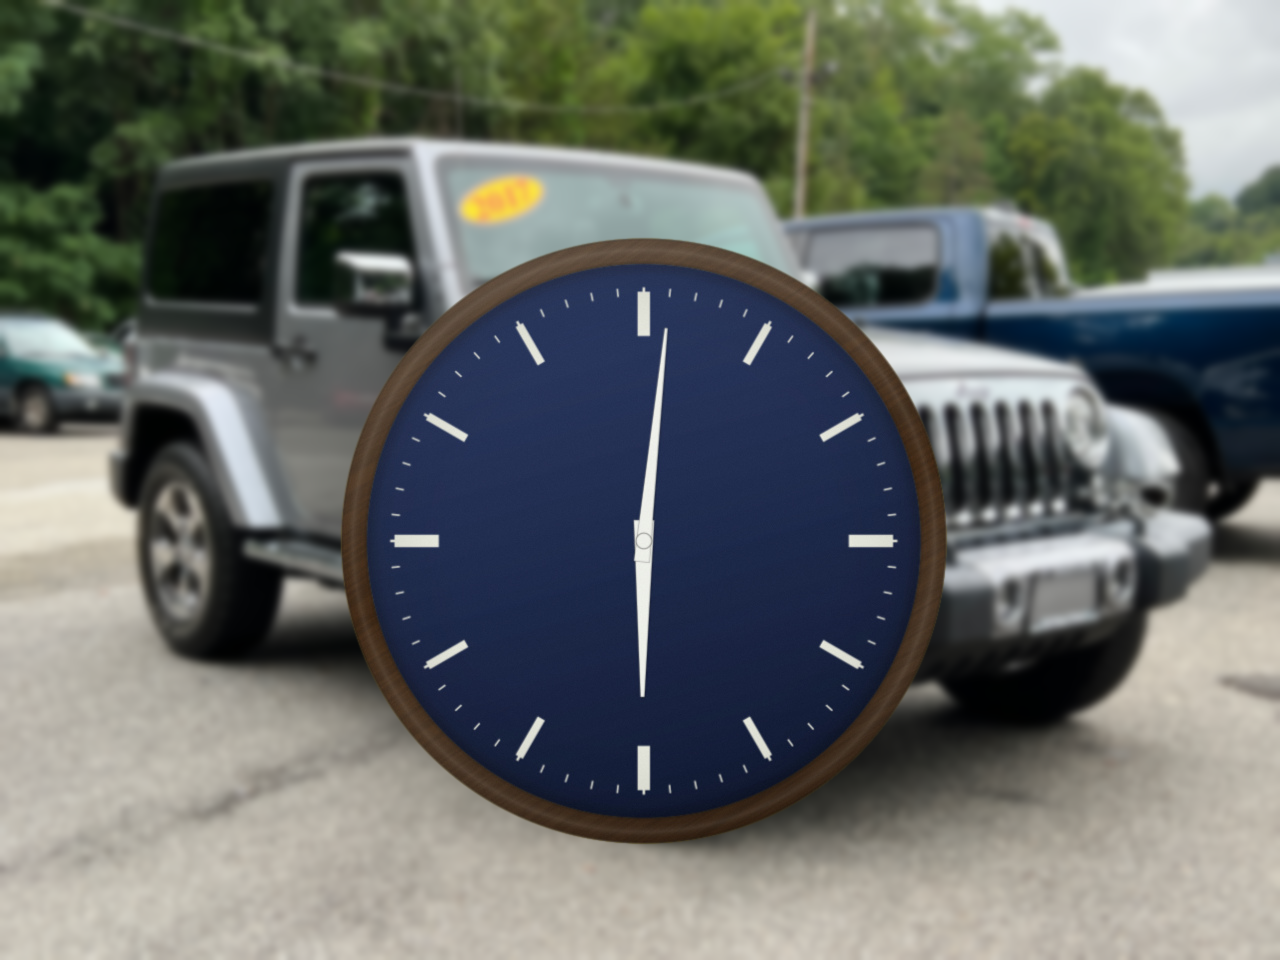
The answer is 6:01
